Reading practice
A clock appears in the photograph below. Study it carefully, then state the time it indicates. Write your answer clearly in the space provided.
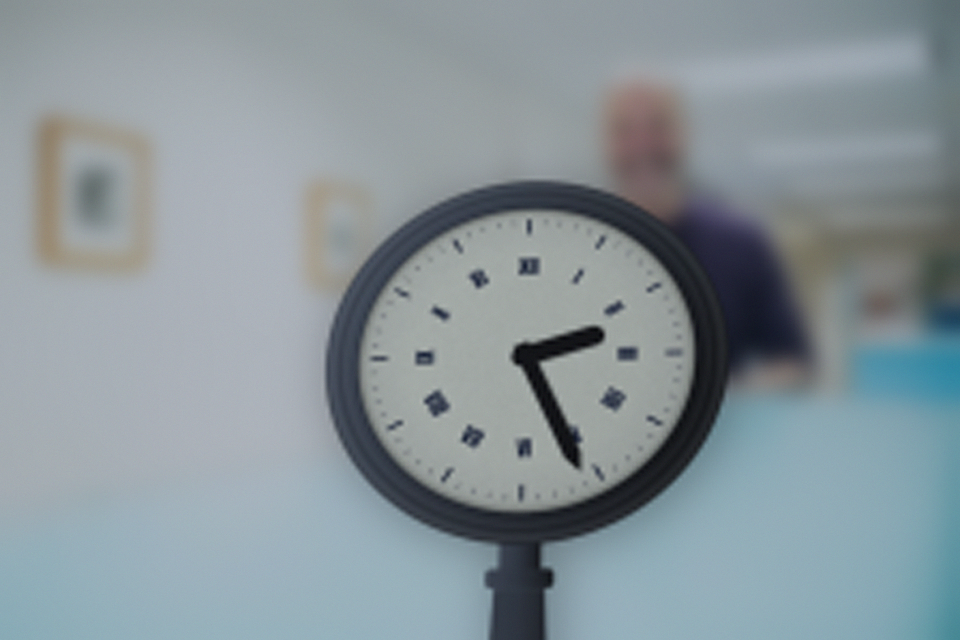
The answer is 2:26
